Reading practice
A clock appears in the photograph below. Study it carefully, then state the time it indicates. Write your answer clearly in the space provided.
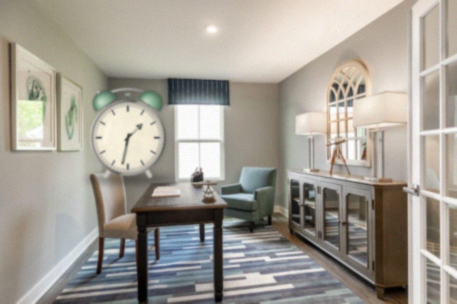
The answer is 1:32
